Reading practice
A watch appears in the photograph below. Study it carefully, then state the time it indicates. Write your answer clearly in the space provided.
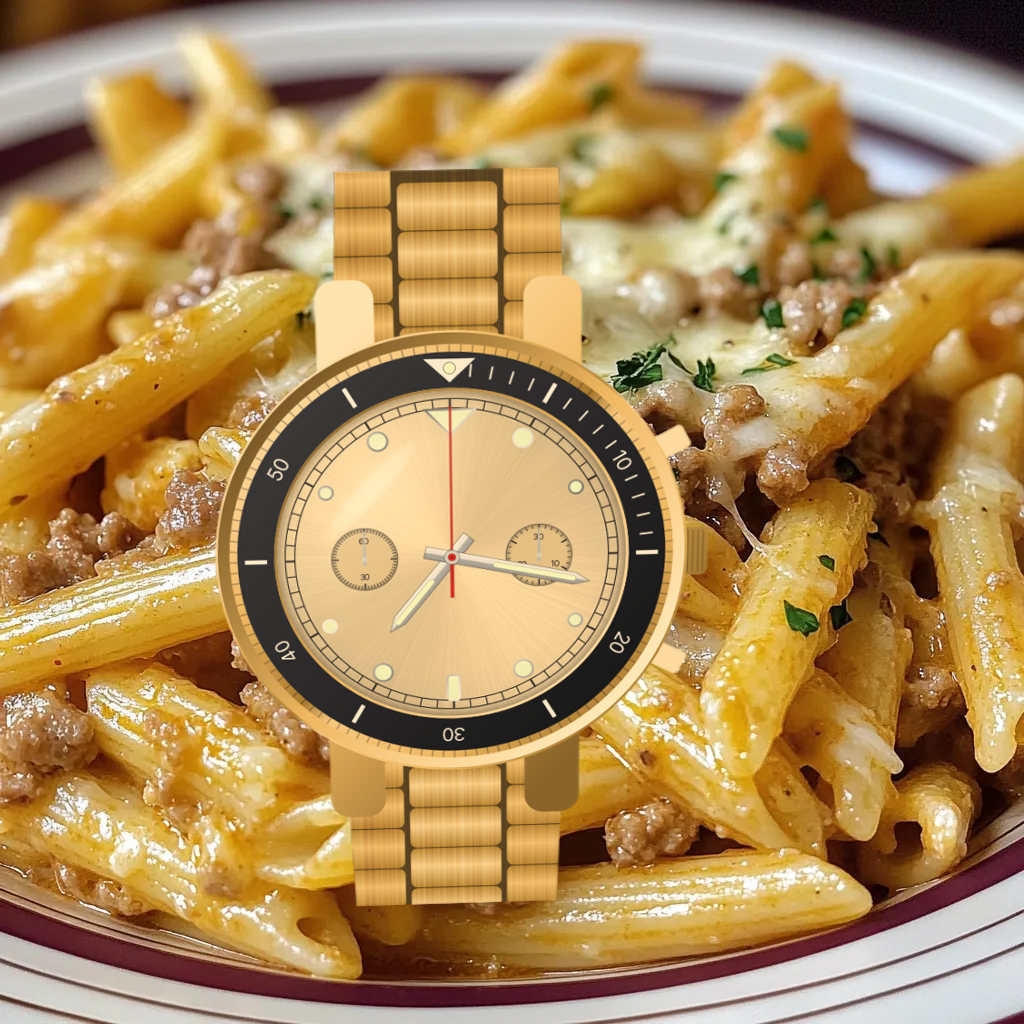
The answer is 7:17
